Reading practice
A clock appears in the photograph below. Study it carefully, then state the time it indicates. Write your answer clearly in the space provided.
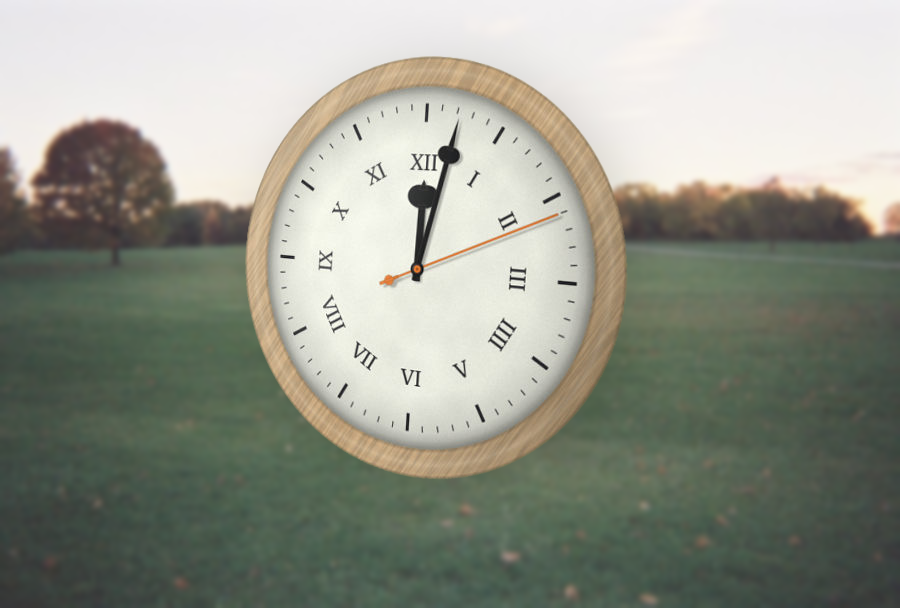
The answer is 12:02:11
